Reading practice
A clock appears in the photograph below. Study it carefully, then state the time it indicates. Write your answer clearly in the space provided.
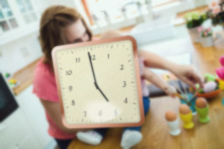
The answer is 4:59
